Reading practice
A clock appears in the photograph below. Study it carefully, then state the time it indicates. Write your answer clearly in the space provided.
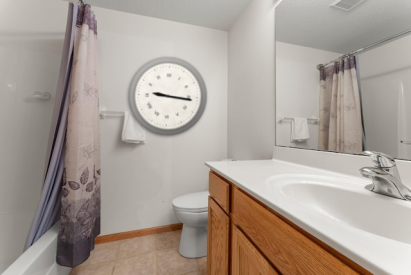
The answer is 9:16
